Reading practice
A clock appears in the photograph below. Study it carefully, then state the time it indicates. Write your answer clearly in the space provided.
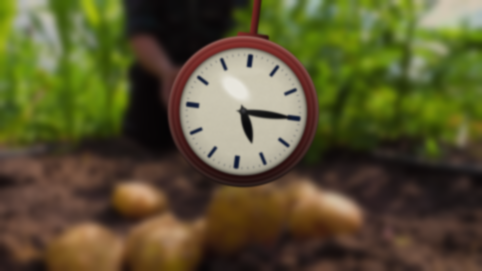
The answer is 5:15
